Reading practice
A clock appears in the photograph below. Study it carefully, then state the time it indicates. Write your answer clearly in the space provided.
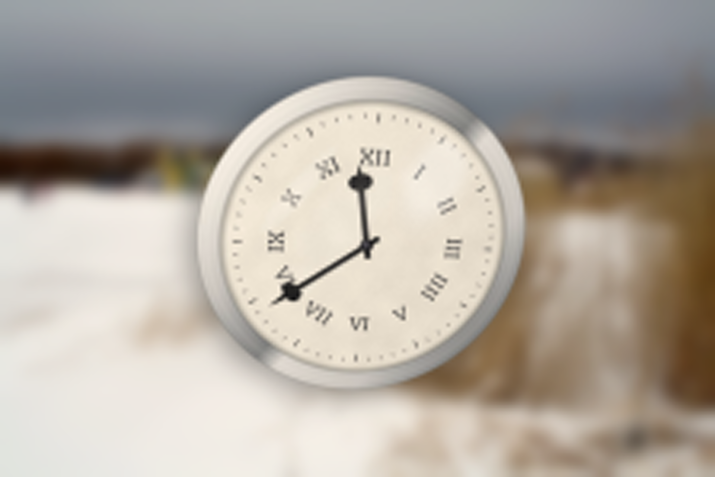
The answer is 11:39
